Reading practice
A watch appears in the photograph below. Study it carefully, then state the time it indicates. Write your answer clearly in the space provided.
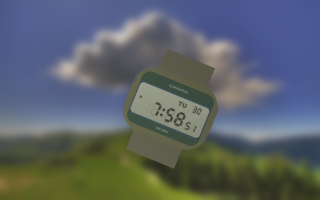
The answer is 7:58:51
